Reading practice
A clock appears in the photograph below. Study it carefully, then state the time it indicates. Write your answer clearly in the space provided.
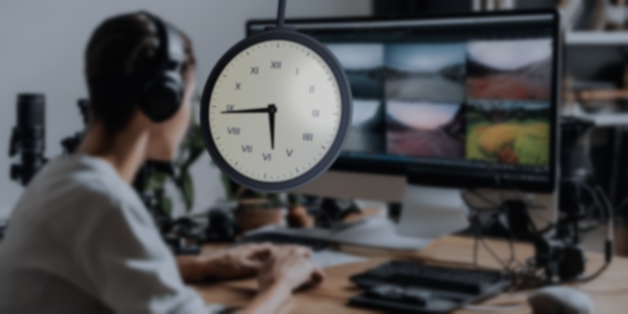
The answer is 5:44
